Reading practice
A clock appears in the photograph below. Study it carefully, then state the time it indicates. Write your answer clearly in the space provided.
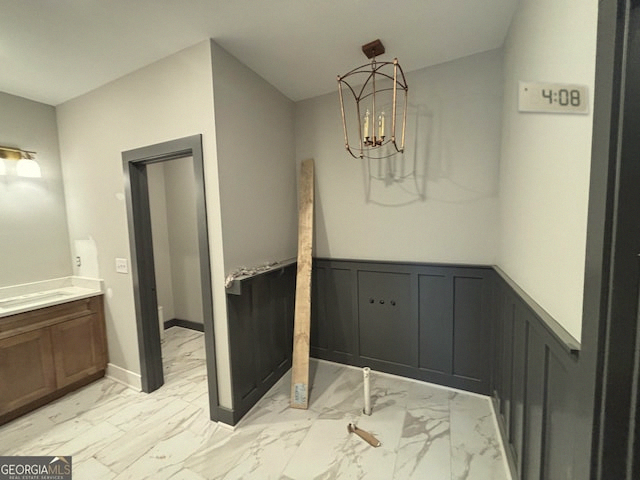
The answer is 4:08
